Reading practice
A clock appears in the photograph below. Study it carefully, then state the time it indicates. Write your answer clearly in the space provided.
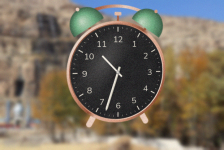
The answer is 10:33
